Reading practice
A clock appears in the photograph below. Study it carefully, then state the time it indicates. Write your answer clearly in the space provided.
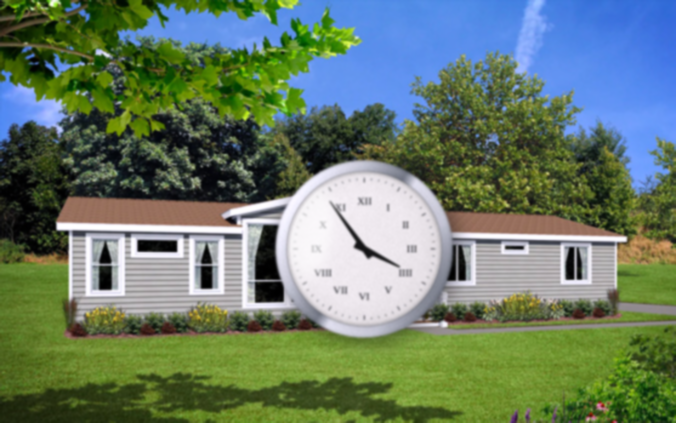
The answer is 3:54
